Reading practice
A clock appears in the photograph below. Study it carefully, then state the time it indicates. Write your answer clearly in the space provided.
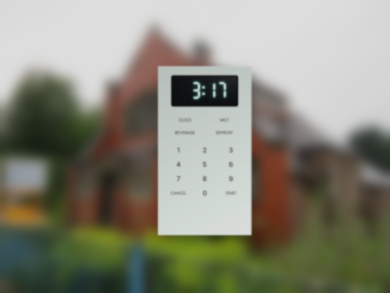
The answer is 3:17
